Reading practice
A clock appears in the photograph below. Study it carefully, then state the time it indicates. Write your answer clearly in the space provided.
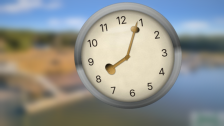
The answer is 8:04
